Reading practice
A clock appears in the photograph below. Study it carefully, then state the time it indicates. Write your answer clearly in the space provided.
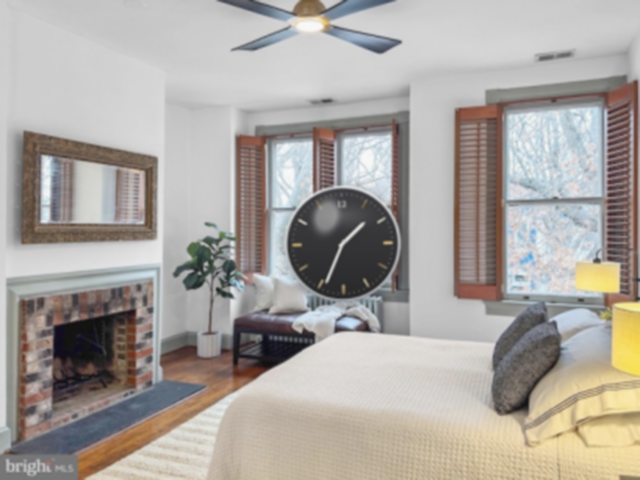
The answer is 1:34
